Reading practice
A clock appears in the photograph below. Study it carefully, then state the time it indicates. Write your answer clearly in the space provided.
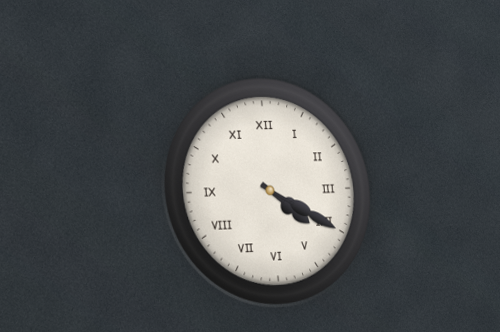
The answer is 4:20
